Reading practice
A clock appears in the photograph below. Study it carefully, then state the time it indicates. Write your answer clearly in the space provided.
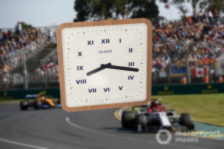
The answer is 8:17
